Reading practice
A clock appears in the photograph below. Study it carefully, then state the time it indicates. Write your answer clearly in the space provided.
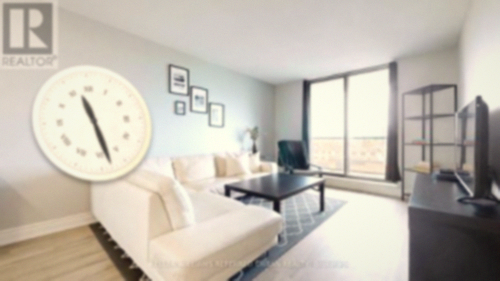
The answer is 11:28
